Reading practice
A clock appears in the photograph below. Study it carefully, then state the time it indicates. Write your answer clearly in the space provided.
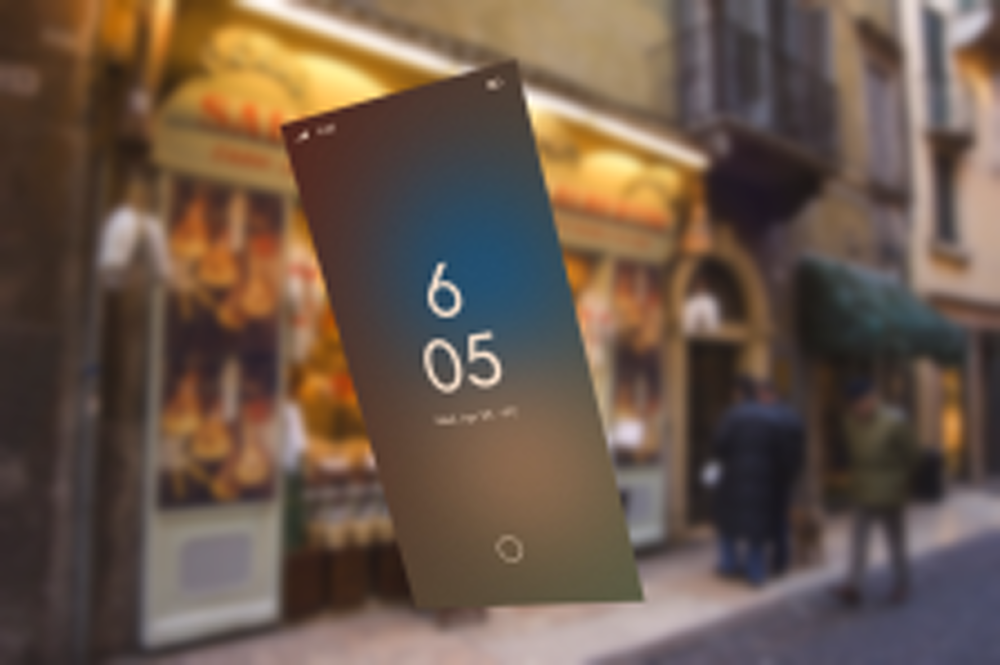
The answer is 6:05
